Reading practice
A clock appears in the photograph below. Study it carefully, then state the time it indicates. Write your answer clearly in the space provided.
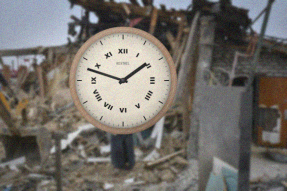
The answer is 1:48
